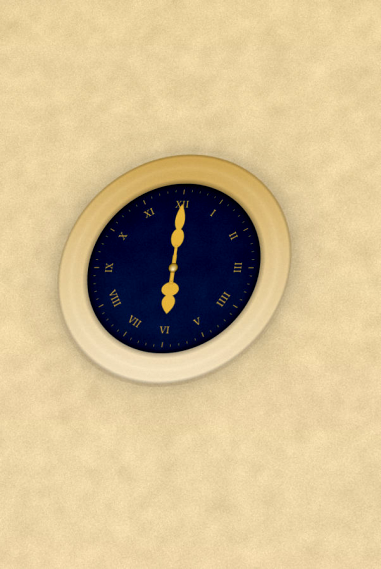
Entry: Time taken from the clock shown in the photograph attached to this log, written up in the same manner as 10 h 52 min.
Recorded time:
6 h 00 min
